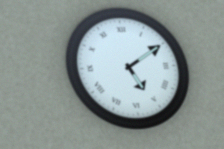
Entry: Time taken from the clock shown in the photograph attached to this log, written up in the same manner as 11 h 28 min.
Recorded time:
5 h 10 min
